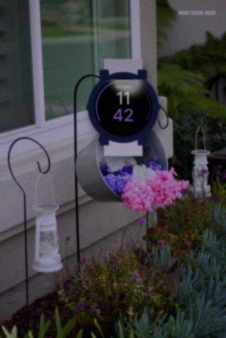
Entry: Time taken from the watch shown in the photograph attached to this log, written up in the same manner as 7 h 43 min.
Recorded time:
11 h 42 min
